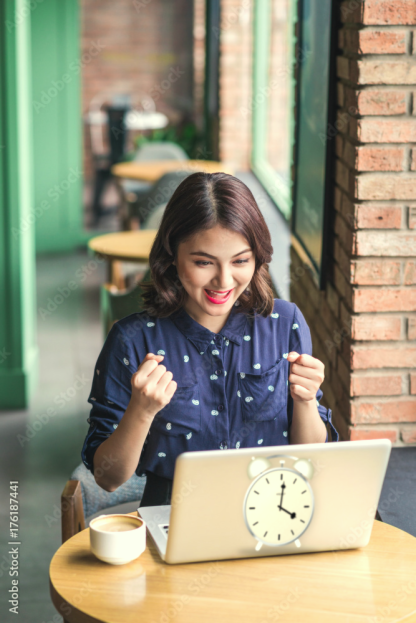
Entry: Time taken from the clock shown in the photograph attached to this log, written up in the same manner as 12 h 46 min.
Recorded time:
4 h 01 min
